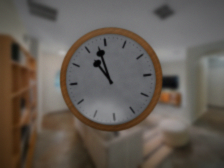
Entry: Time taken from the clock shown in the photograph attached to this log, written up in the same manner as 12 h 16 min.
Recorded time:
10 h 58 min
